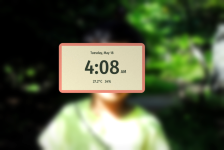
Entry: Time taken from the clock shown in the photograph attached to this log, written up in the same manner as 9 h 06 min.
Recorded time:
4 h 08 min
